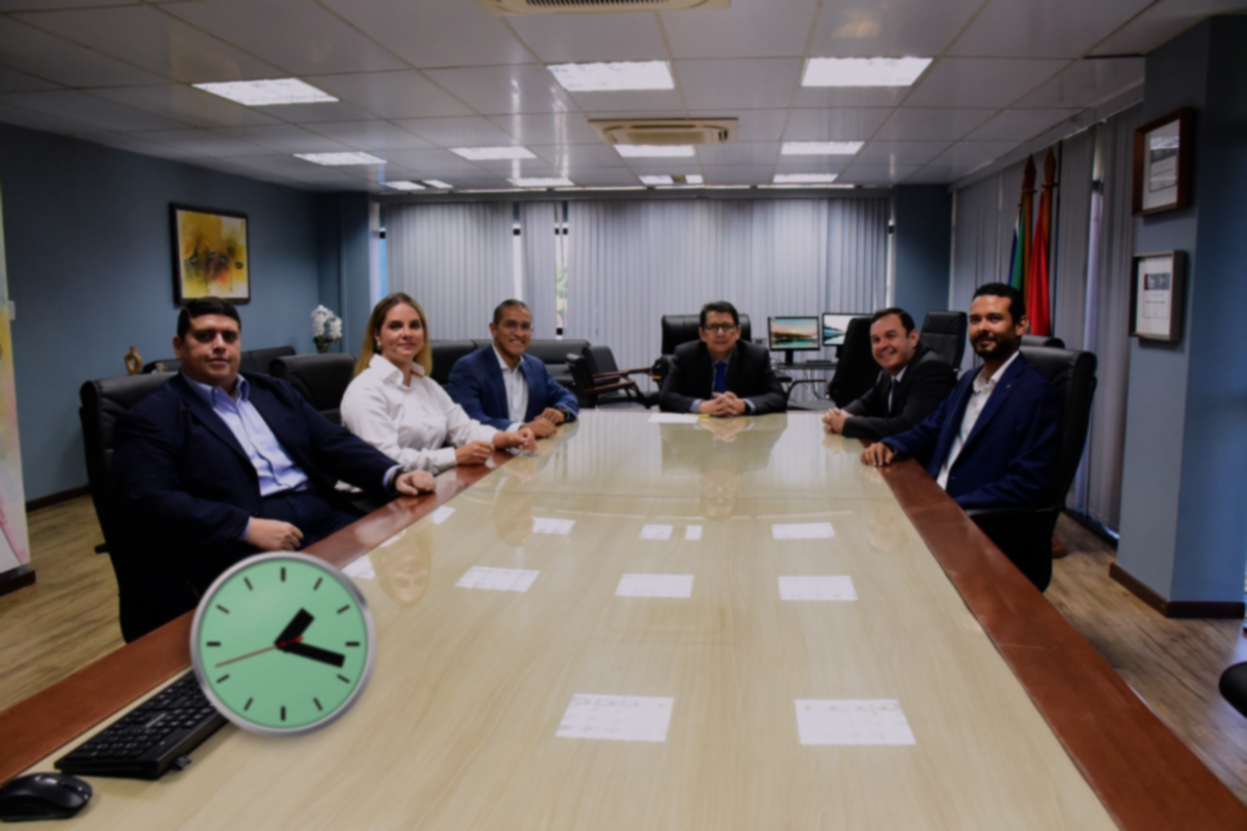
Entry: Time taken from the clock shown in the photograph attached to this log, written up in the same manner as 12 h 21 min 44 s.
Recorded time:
1 h 17 min 42 s
